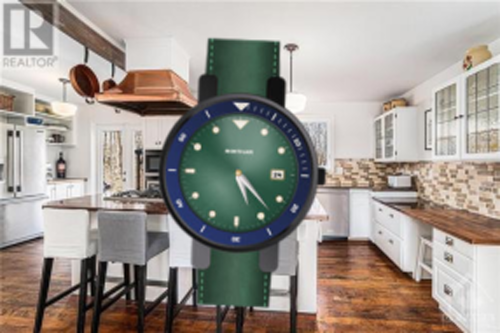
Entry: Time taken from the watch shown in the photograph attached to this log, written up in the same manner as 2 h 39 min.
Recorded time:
5 h 23 min
